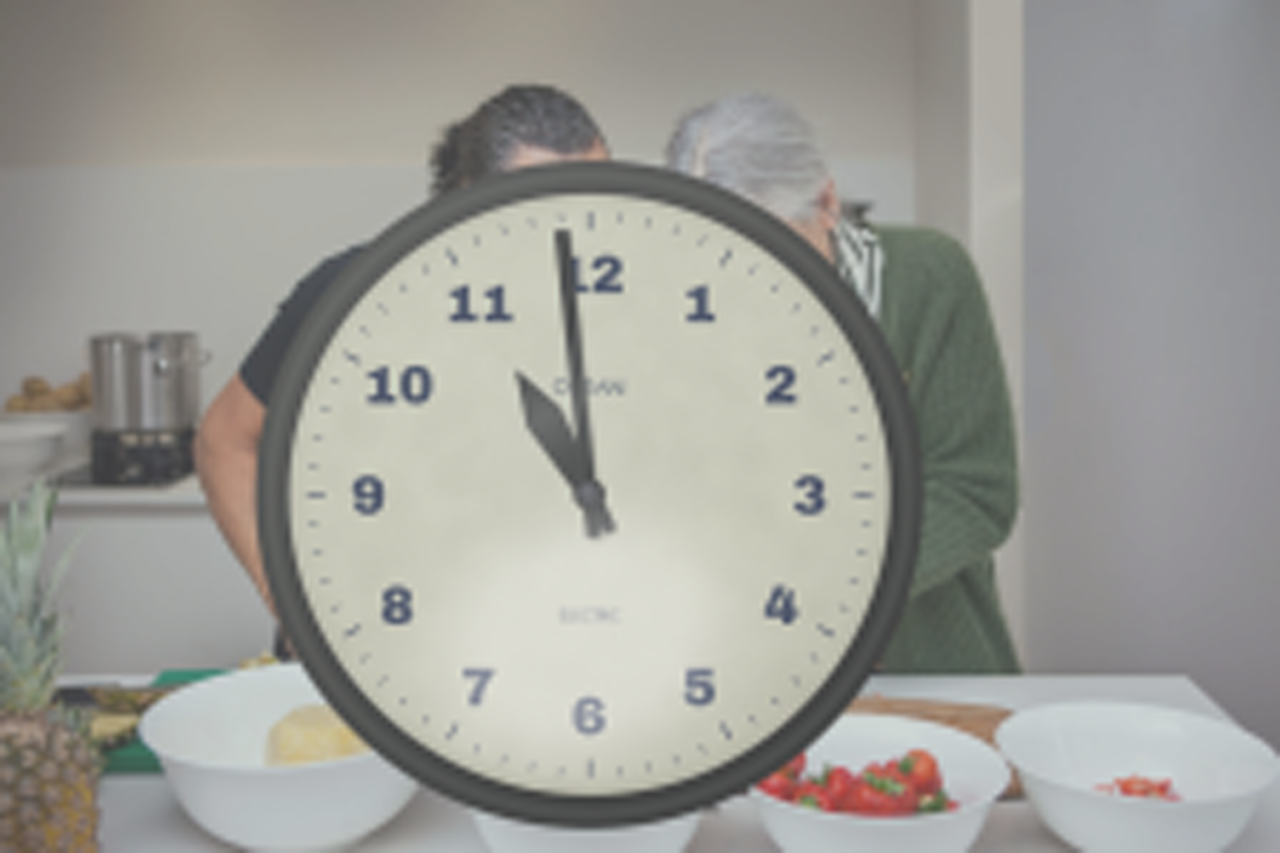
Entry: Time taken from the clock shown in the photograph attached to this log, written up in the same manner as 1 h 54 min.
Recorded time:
10 h 59 min
